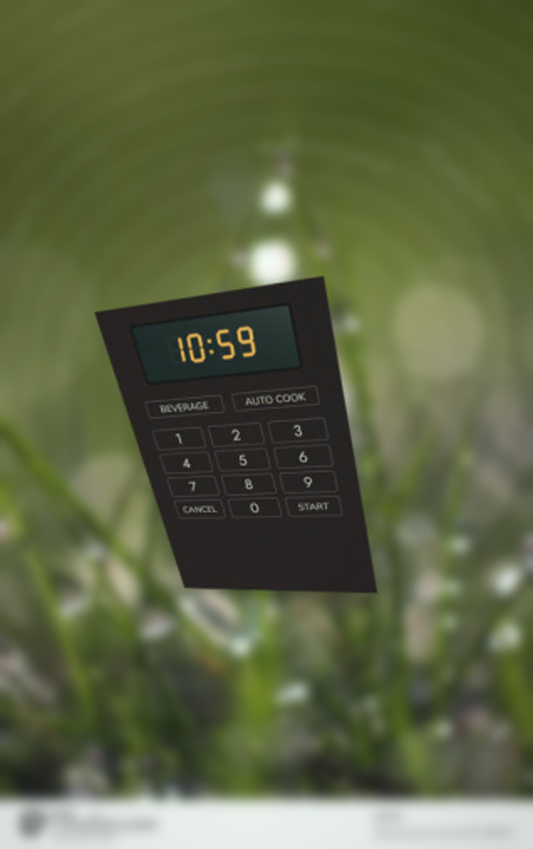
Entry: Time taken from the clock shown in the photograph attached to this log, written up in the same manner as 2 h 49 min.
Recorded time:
10 h 59 min
